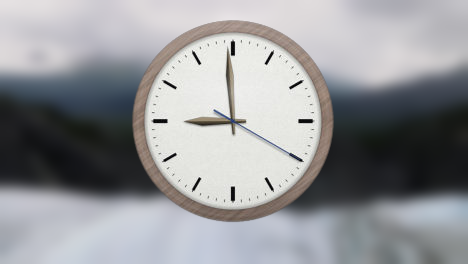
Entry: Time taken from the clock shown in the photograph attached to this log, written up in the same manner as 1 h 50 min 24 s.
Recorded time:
8 h 59 min 20 s
